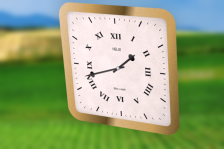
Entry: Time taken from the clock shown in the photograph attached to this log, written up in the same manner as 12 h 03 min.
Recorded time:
1 h 42 min
